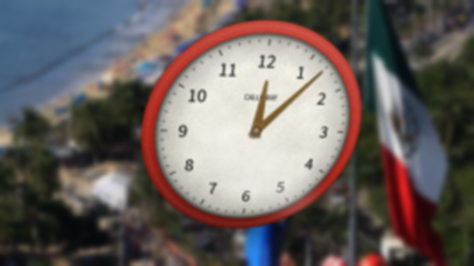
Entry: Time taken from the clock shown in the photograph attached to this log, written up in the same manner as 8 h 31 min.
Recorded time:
12 h 07 min
